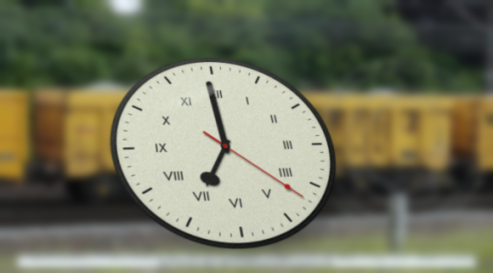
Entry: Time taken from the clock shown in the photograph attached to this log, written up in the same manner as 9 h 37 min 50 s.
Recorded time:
6 h 59 min 22 s
